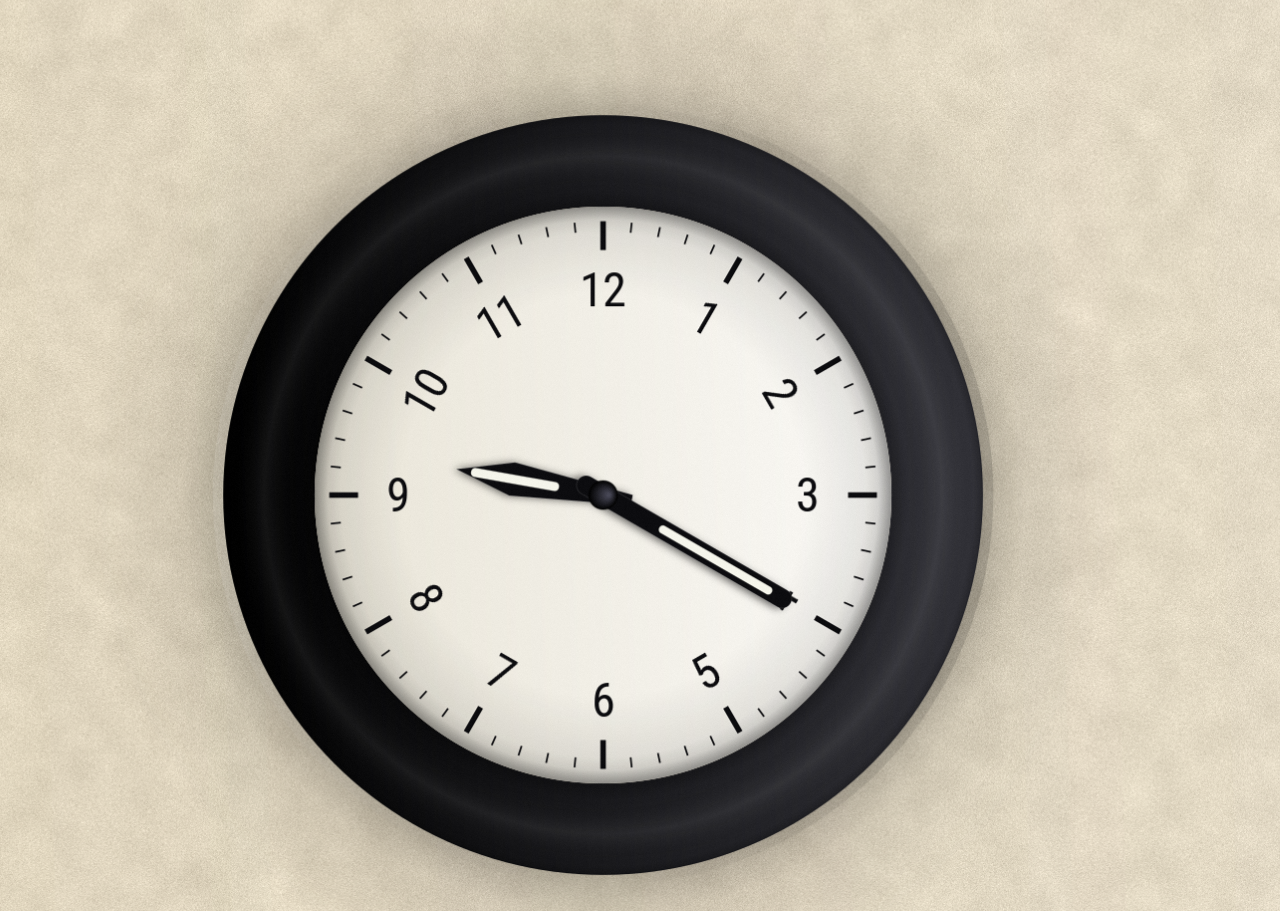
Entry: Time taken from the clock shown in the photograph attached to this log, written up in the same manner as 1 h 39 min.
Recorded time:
9 h 20 min
